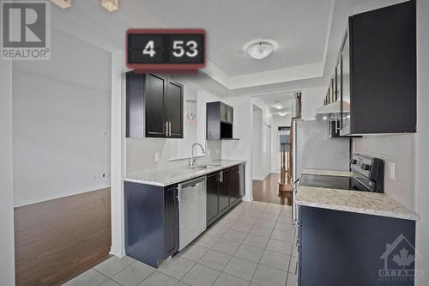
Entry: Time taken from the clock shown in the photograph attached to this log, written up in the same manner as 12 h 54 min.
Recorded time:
4 h 53 min
